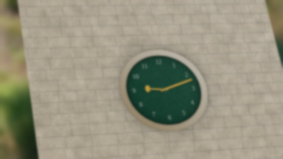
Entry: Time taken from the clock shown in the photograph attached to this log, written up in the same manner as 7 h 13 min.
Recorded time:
9 h 12 min
